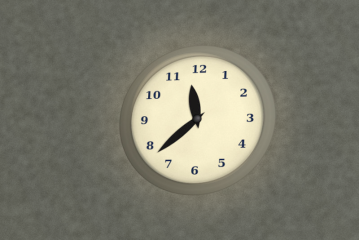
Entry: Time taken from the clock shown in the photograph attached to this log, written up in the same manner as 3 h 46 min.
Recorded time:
11 h 38 min
